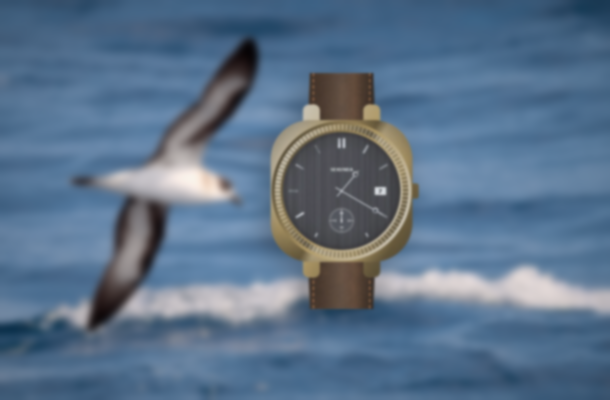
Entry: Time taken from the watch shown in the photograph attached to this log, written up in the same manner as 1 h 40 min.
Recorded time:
1 h 20 min
